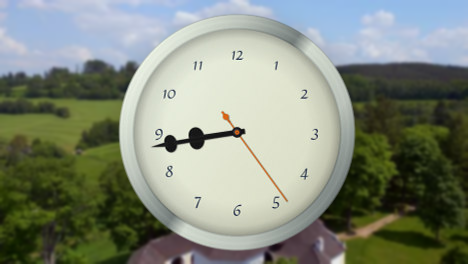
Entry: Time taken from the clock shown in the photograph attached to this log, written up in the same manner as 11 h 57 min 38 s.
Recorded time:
8 h 43 min 24 s
